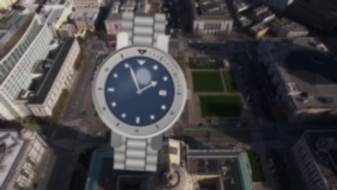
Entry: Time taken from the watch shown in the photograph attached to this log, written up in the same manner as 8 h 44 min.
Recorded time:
1 h 56 min
